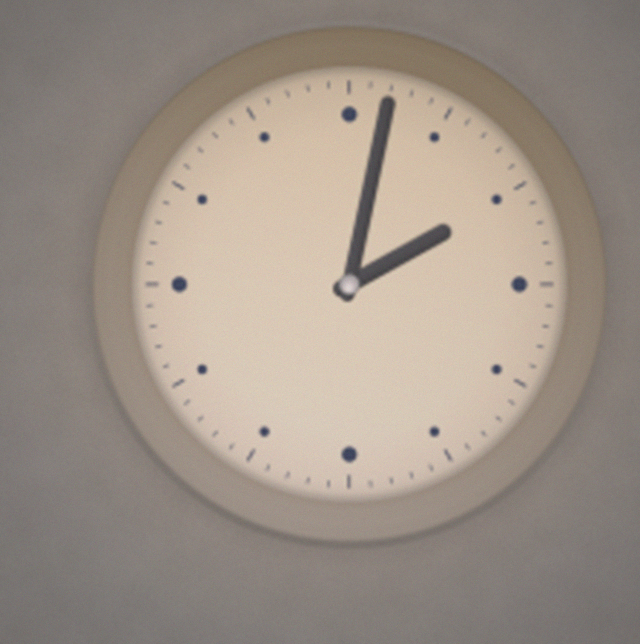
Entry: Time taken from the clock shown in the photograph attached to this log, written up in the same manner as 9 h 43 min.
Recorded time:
2 h 02 min
